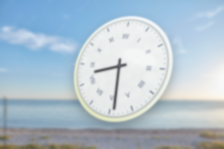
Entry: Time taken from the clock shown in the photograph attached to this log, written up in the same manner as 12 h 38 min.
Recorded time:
8 h 29 min
